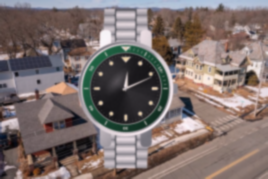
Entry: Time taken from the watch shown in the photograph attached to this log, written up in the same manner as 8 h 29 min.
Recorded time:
12 h 11 min
